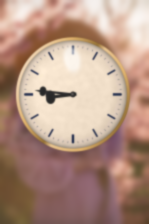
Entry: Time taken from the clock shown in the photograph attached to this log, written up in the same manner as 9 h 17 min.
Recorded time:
8 h 46 min
